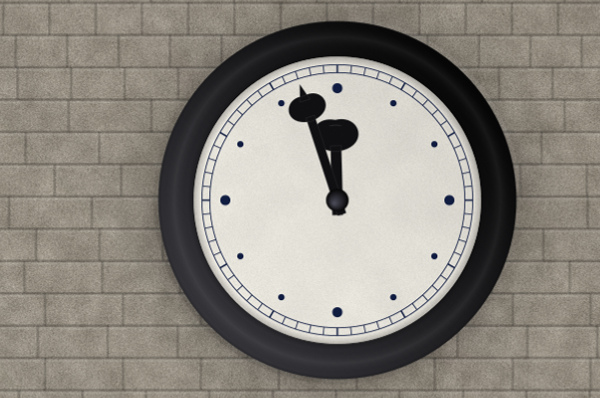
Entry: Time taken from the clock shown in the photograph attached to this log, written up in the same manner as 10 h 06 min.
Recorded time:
11 h 57 min
